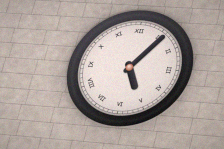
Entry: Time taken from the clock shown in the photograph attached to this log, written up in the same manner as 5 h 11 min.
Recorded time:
5 h 06 min
